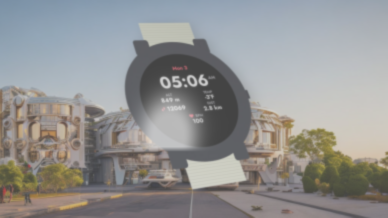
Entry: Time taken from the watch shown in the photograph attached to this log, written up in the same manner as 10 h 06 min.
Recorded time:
5 h 06 min
